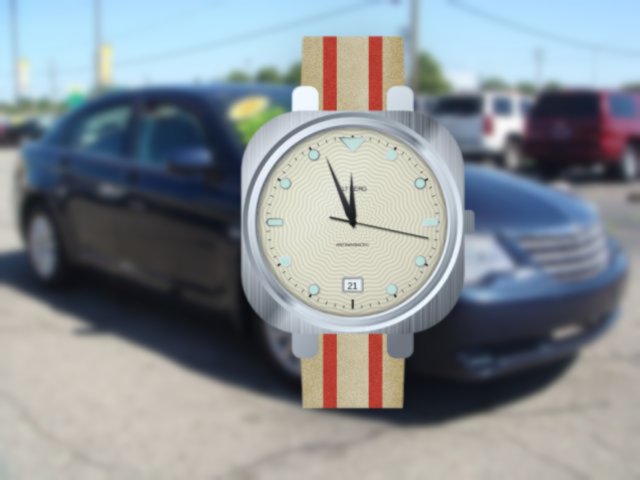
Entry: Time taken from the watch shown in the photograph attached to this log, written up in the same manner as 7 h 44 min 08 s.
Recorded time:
11 h 56 min 17 s
